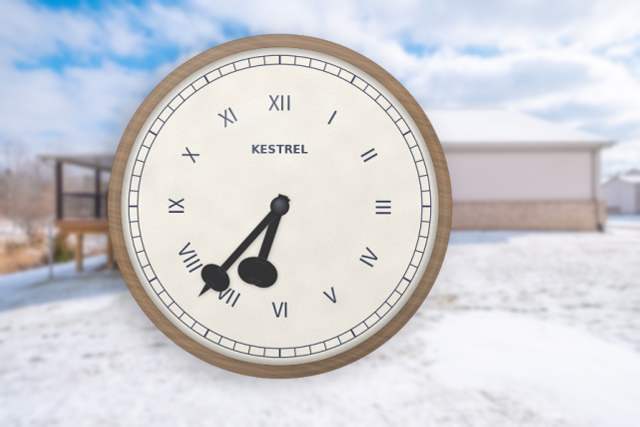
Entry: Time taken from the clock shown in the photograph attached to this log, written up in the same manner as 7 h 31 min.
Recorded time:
6 h 37 min
